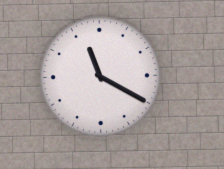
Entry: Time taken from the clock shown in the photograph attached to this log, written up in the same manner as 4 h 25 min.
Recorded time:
11 h 20 min
